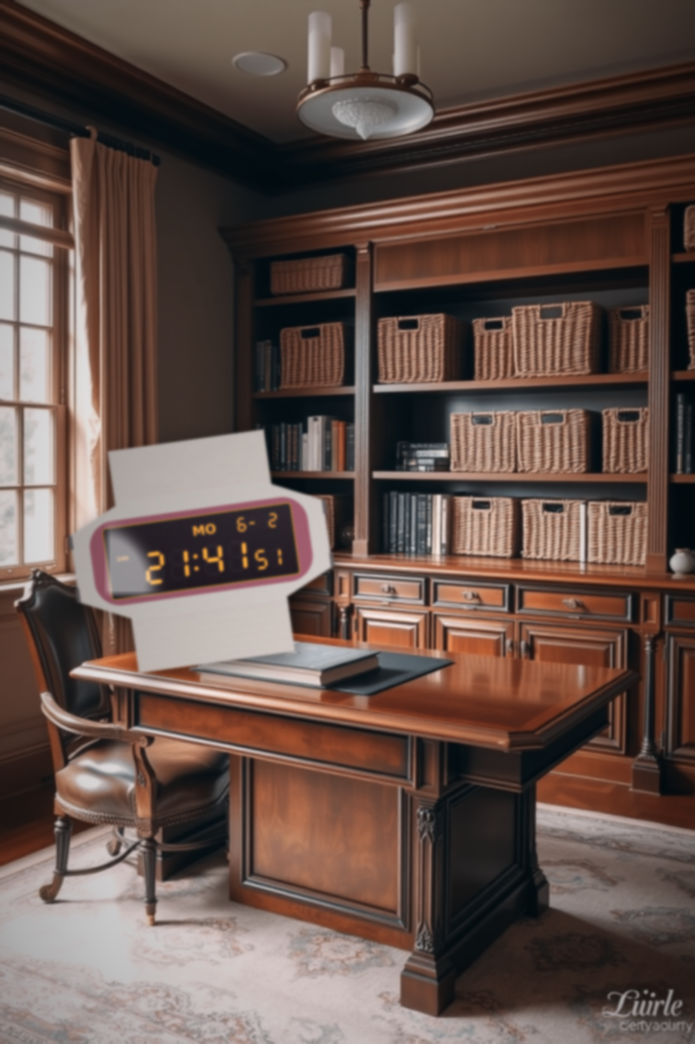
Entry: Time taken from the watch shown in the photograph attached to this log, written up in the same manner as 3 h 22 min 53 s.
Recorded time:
21 h 41 min 51 s
